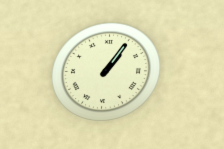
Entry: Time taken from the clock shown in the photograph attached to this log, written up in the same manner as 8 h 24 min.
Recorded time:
1 h 05 min
